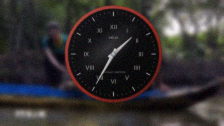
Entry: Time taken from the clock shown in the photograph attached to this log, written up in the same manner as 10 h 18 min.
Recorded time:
1 h 35 min
